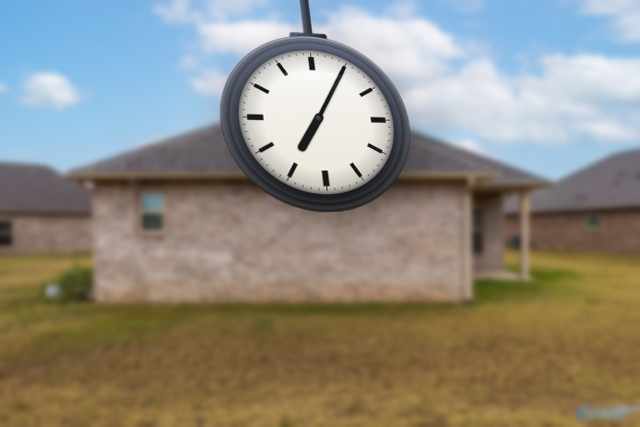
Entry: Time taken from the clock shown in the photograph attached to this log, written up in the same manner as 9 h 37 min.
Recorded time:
7 h 05 min
